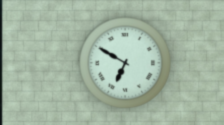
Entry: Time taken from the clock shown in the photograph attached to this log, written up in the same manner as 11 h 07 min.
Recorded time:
6 h 50 min
